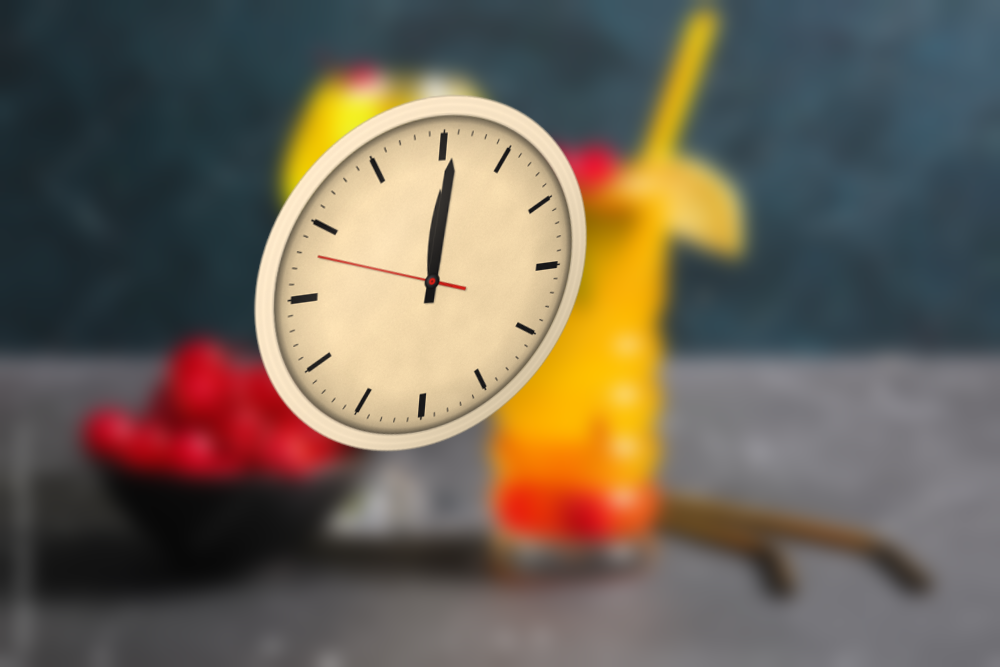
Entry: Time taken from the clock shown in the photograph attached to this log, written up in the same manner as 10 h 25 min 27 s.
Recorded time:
12 h 00 min 48 s
